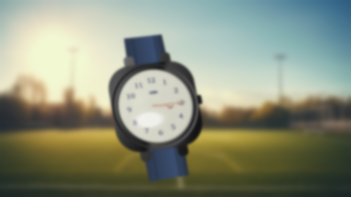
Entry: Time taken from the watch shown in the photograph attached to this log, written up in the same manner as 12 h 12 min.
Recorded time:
3 h 15 min
